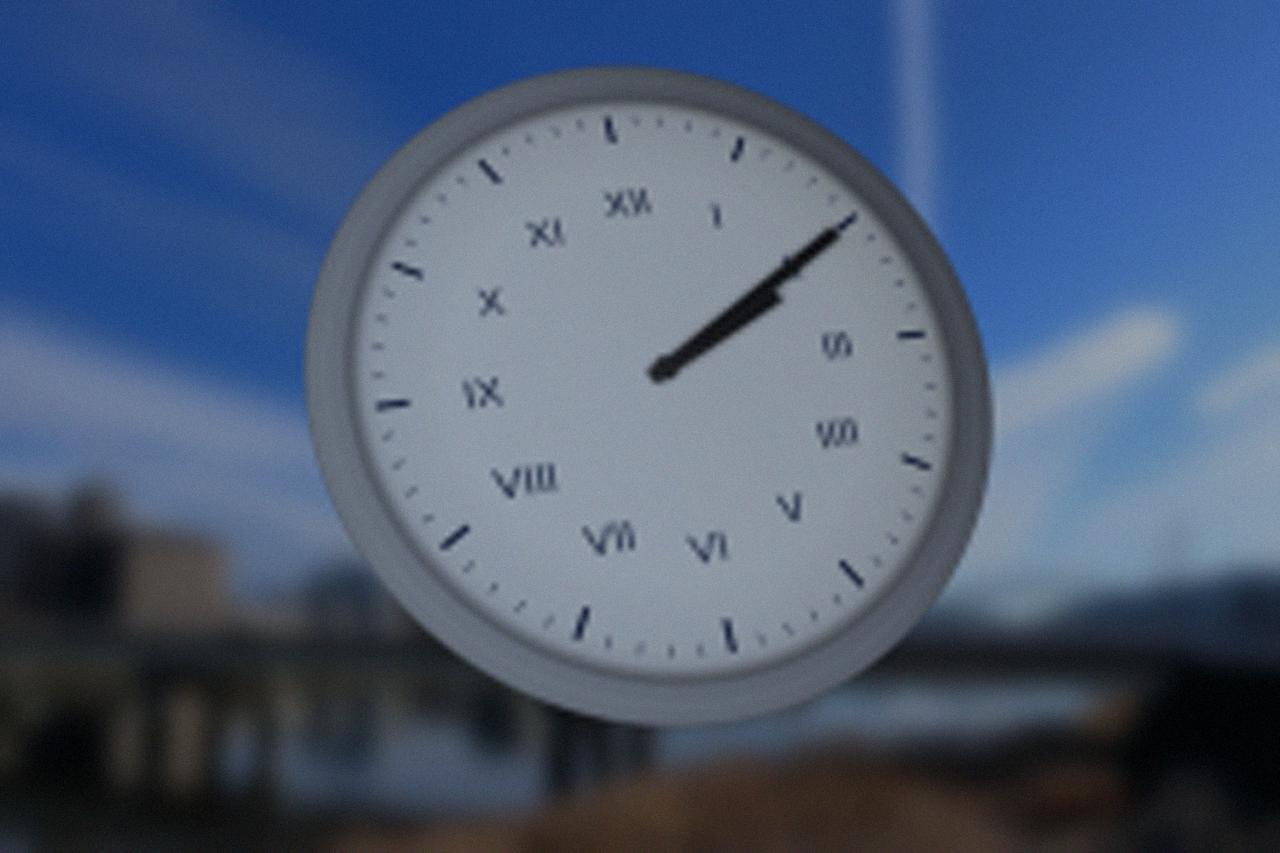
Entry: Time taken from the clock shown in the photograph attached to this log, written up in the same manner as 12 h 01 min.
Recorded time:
2 h 10 min
